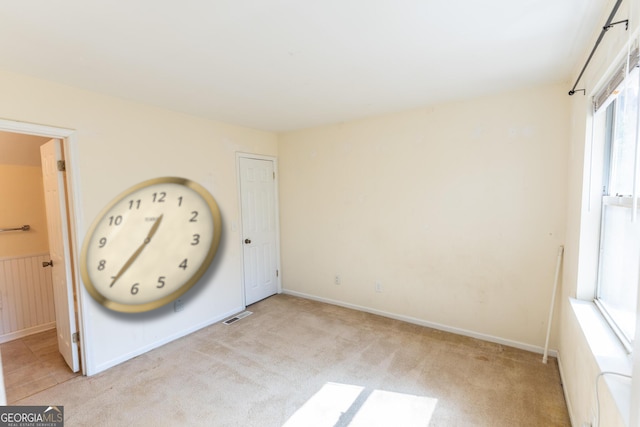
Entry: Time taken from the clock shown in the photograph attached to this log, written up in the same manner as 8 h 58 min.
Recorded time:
12 h 35 min
